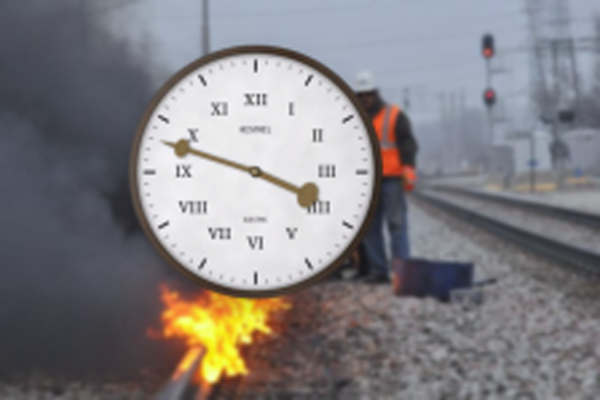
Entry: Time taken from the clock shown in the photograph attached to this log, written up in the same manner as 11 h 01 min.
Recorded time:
3 h 48 min
